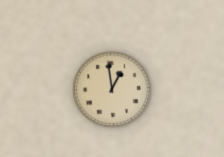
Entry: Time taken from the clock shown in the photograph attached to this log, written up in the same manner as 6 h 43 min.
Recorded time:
12 h 59 min
